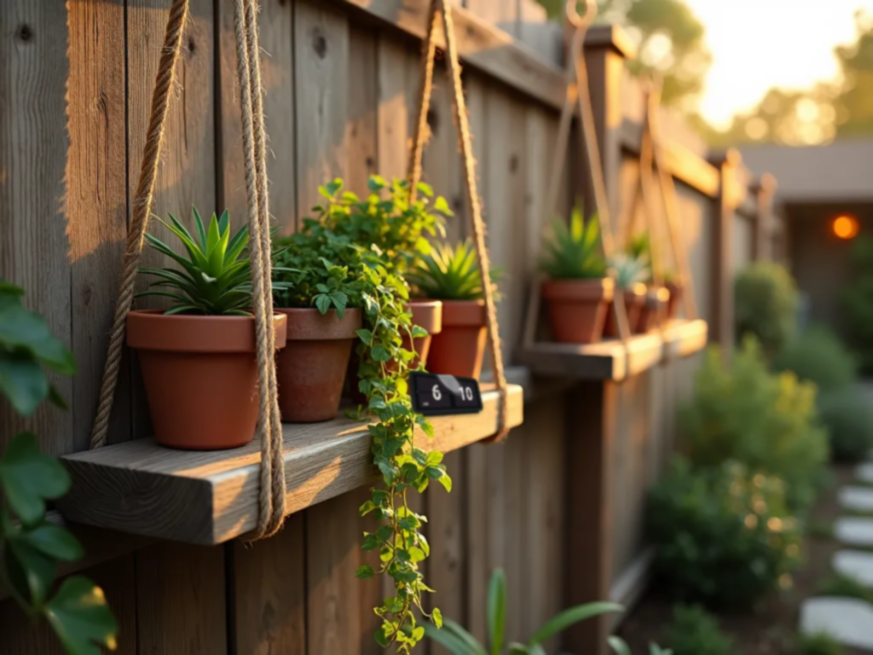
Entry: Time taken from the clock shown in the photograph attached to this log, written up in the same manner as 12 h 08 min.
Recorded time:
6 h 10 min
